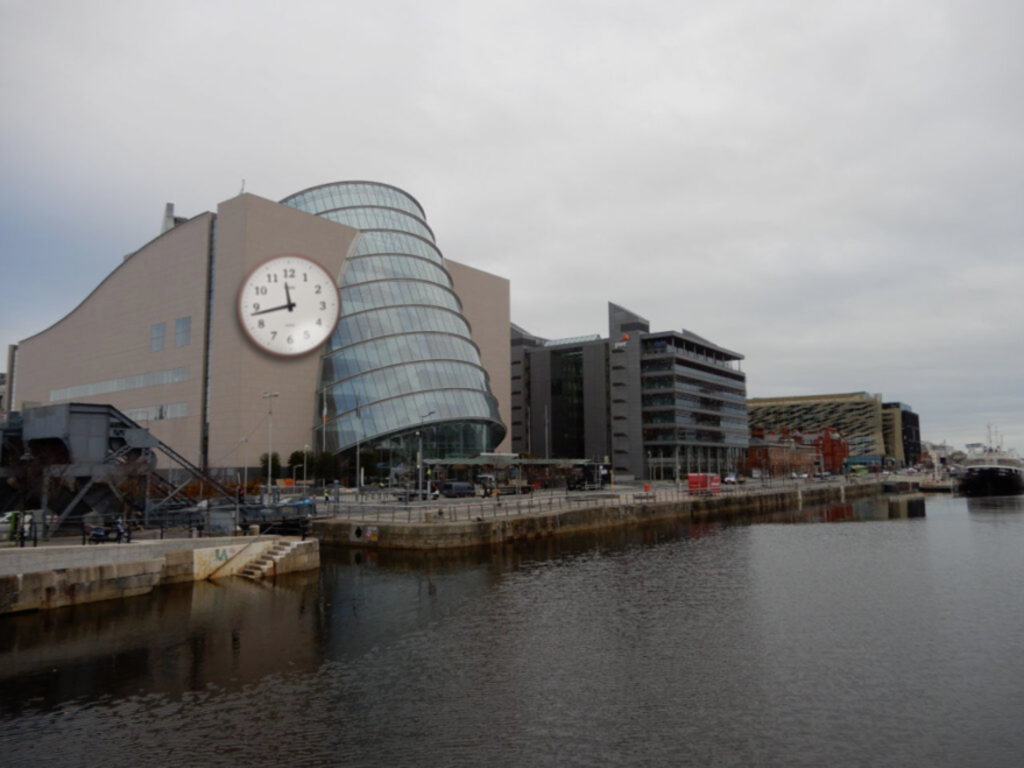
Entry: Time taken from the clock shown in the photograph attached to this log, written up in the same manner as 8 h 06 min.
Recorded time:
11 h 43 min
